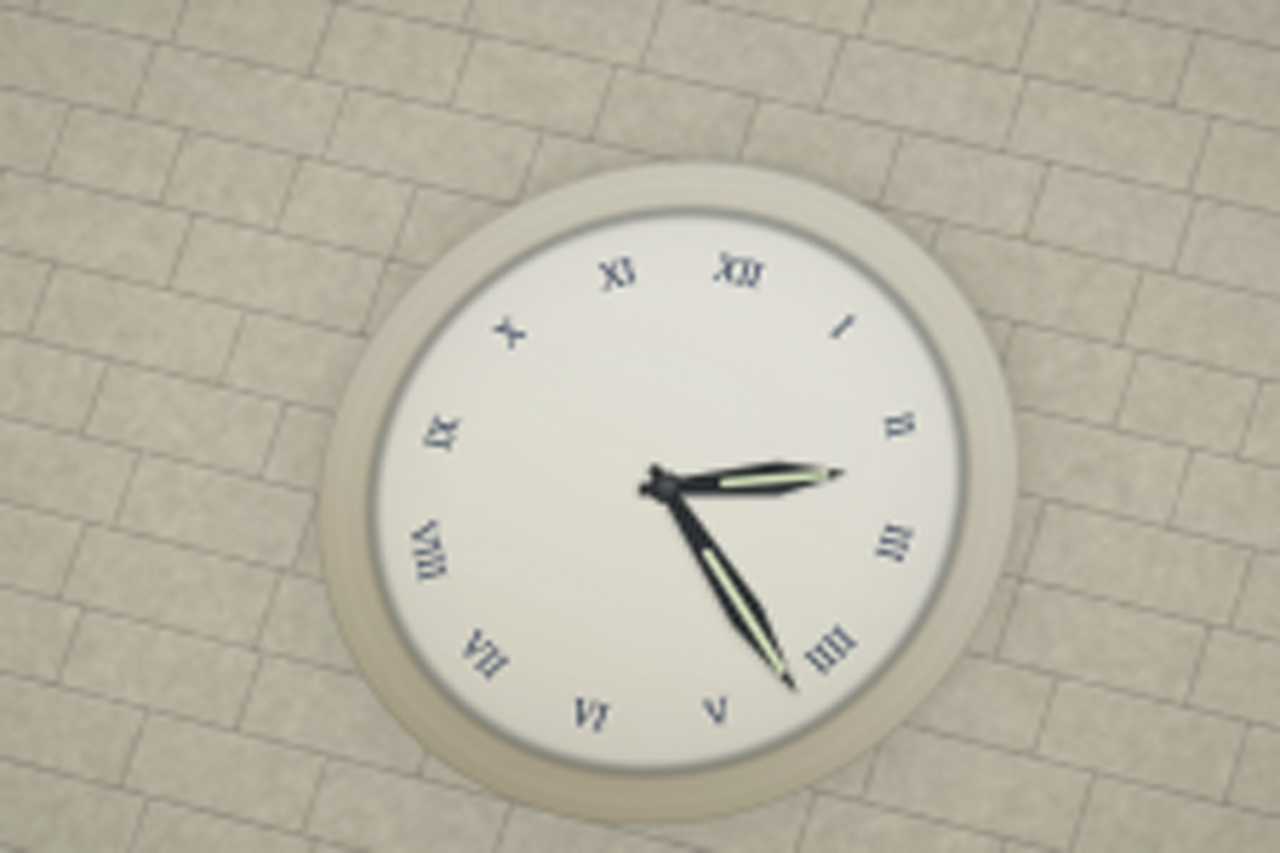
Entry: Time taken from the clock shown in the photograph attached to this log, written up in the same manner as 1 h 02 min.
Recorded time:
2 h 22 min
